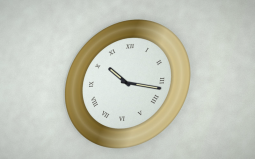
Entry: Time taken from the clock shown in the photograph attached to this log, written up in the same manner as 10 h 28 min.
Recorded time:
10 h 17 min
